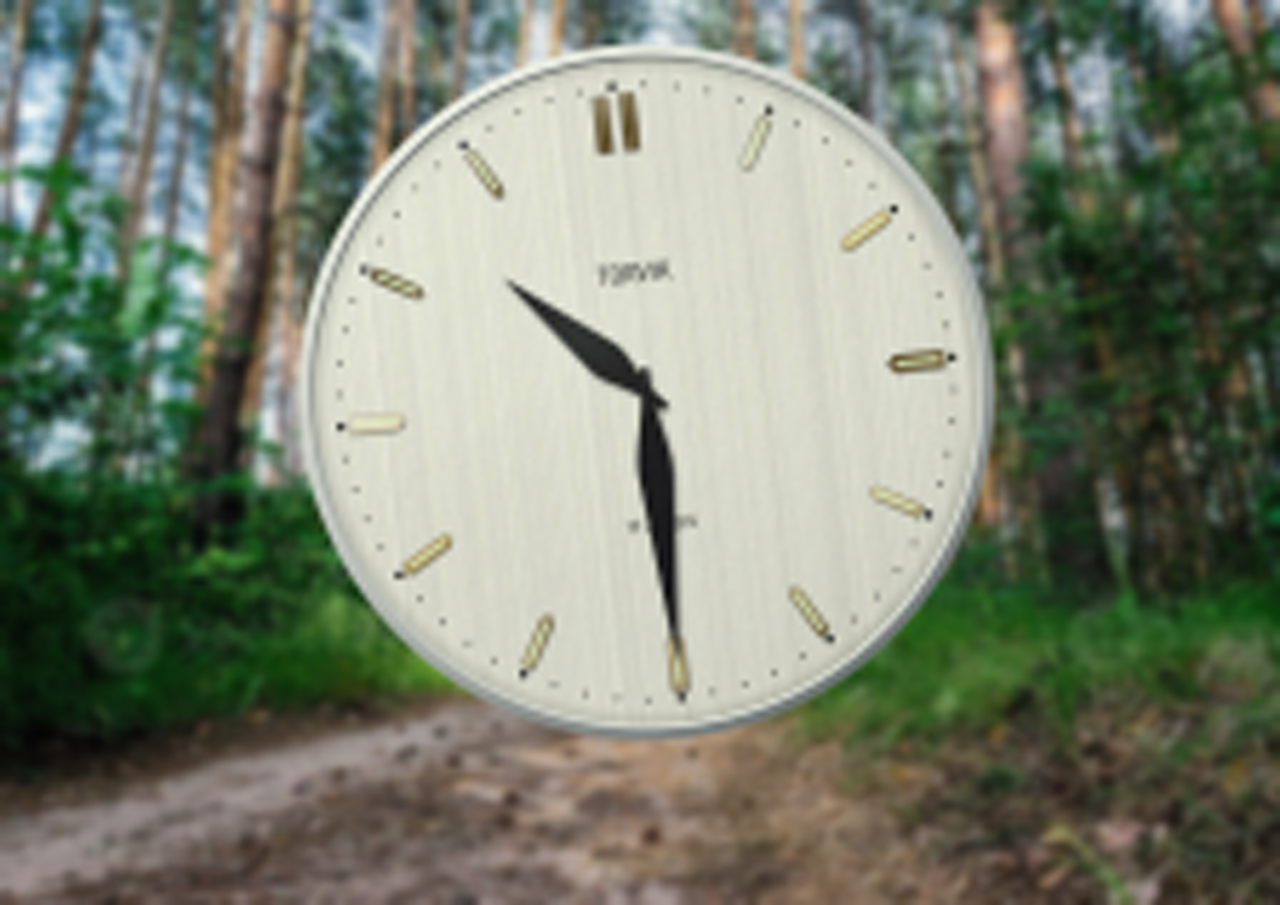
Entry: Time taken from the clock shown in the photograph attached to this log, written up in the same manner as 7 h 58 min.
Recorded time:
10 h 30 min
